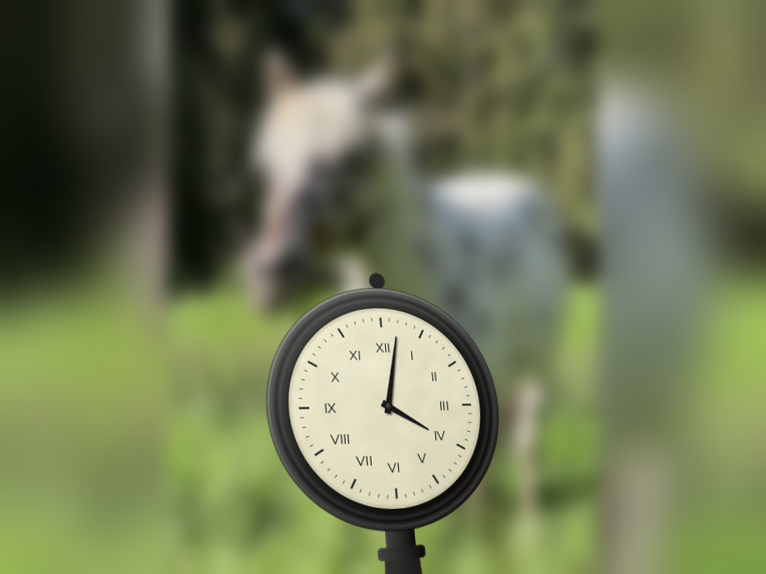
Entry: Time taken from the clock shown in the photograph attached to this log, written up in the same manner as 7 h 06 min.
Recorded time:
4 h 02 min
